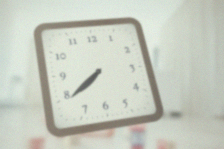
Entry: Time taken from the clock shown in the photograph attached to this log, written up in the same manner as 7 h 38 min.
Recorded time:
7 h 39 min
